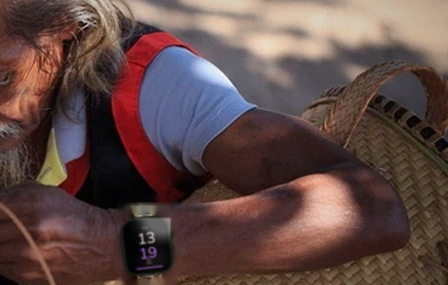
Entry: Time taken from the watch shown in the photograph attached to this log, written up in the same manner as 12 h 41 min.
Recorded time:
13 h 19 min
